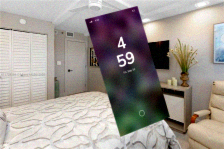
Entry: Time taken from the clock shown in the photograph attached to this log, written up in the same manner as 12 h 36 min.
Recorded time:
4 h 59 min
